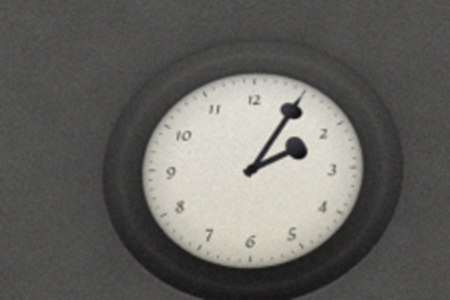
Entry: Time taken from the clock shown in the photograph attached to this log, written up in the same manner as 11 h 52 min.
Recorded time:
2 h 05 min
